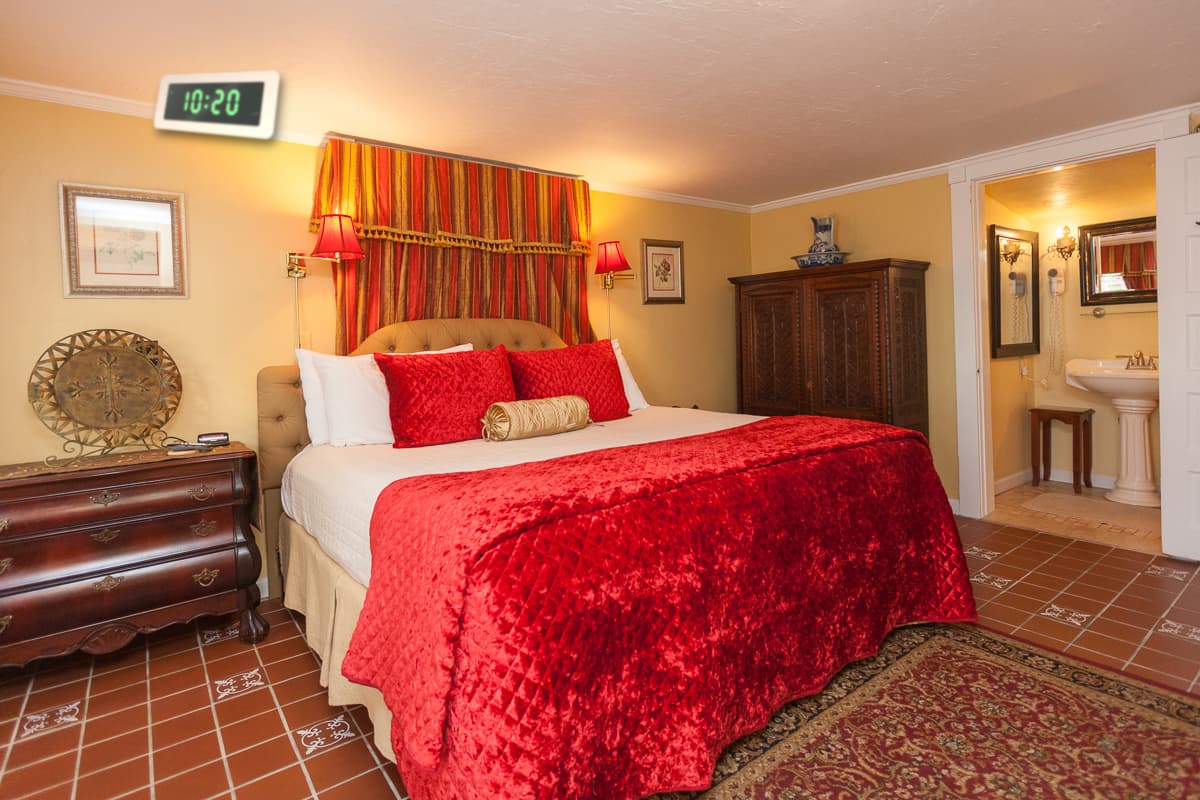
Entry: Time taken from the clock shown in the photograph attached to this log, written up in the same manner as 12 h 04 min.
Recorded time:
10 h 20 min
